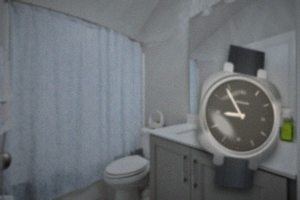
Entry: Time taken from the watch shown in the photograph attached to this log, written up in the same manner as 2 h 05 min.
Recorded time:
8 h 54 min
